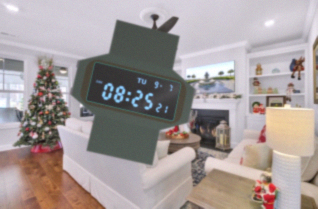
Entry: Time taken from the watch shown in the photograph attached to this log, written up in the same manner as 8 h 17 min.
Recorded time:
8 h 25 min
